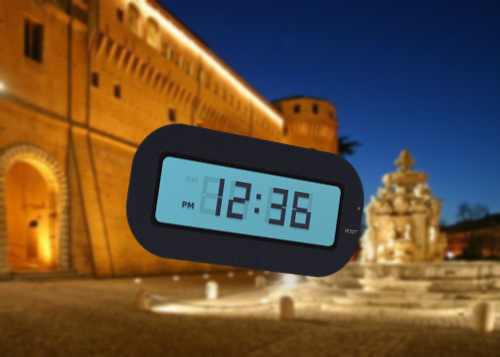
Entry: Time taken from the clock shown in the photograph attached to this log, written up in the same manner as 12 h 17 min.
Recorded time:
12 h 36 min
